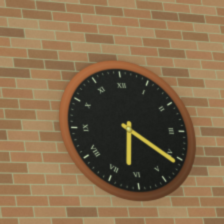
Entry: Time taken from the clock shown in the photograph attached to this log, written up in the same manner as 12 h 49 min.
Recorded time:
6 h 21 min
